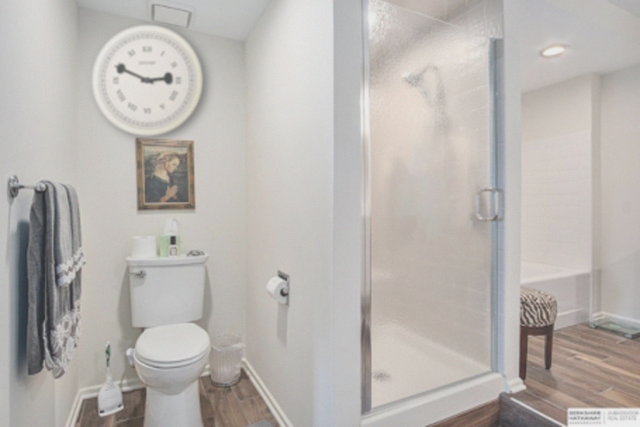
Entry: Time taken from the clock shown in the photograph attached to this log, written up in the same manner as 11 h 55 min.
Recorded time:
2 h 49 min
